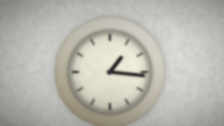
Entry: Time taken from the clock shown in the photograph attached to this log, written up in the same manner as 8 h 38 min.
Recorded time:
1 h 16 min
